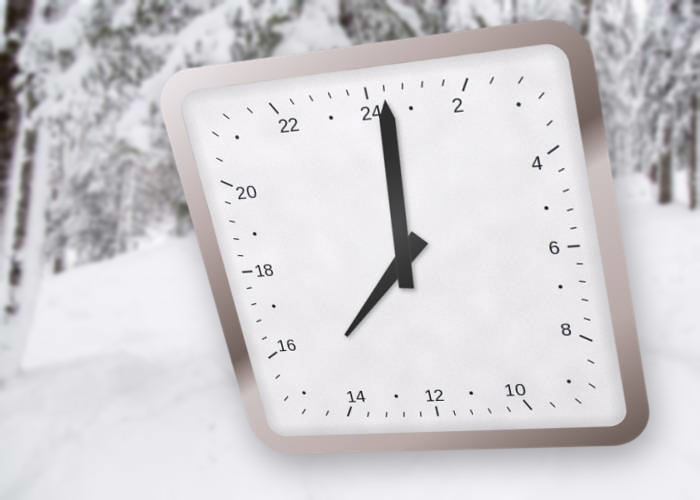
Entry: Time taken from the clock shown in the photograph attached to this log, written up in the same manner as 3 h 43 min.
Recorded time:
15 h 01 min
